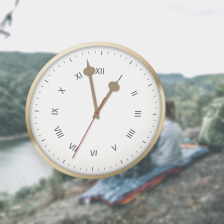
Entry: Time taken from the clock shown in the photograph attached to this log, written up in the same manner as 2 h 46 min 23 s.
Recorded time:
12 h 57 min 34 s
